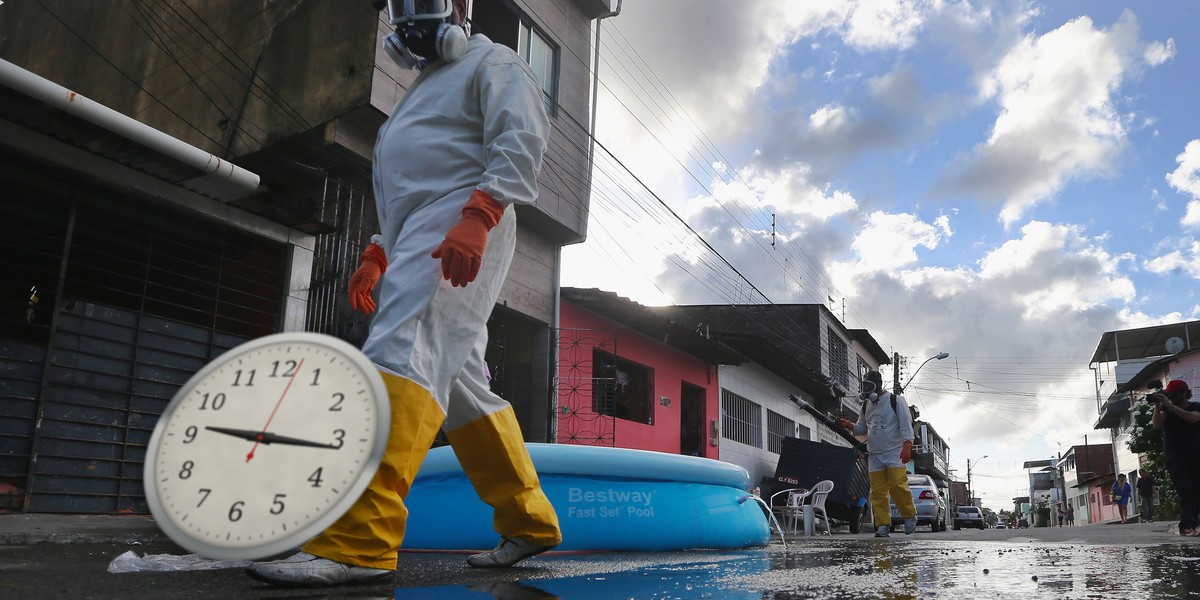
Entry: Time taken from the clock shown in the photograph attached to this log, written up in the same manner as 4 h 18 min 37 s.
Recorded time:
9 h 16 min 02 s
